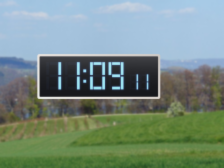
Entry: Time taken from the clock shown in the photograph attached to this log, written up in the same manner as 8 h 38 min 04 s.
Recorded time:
11 h 09 min 11 s
